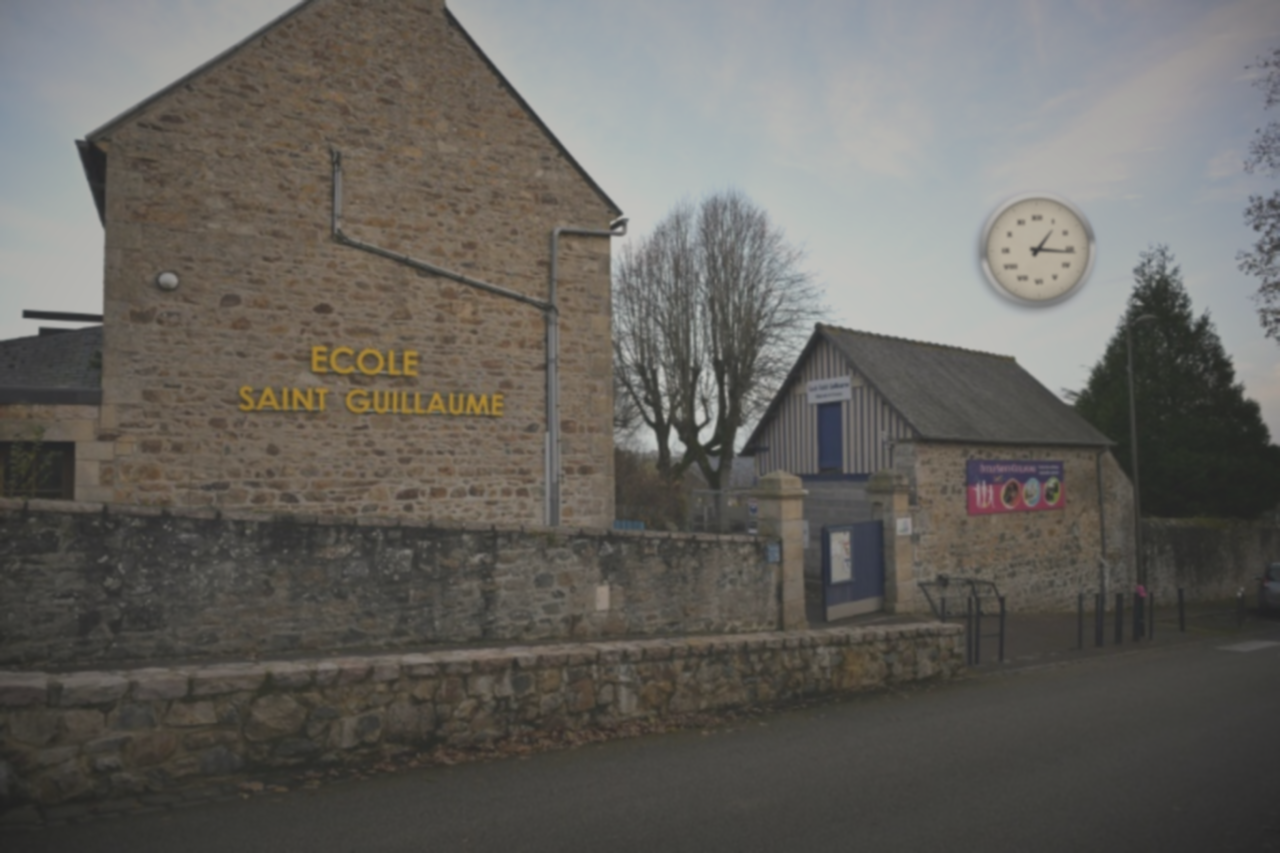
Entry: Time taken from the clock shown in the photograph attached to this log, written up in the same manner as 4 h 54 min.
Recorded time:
1 h 16 min
